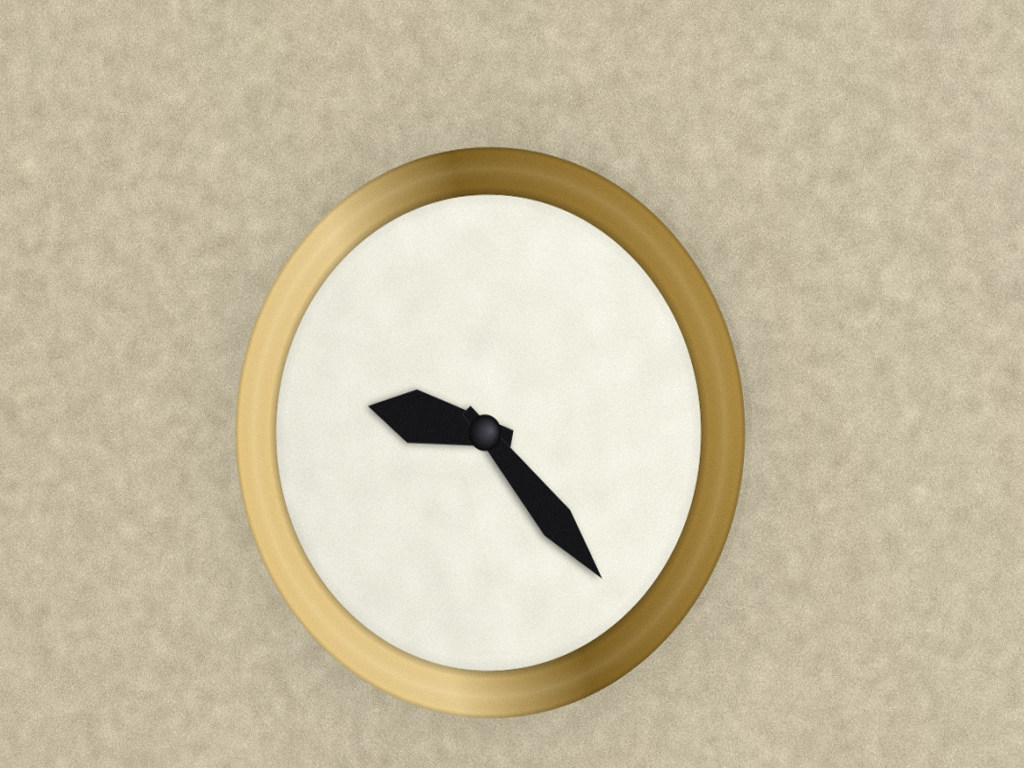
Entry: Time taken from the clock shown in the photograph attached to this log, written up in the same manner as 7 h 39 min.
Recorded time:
9 h 23 min
